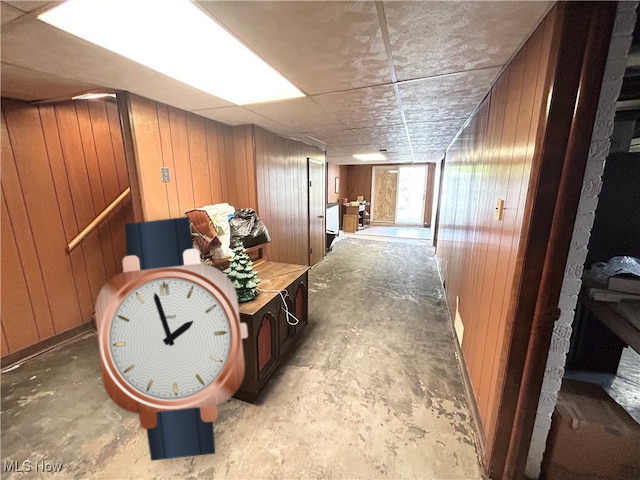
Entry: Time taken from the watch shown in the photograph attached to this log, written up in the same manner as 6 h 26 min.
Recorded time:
1 h 58 min
